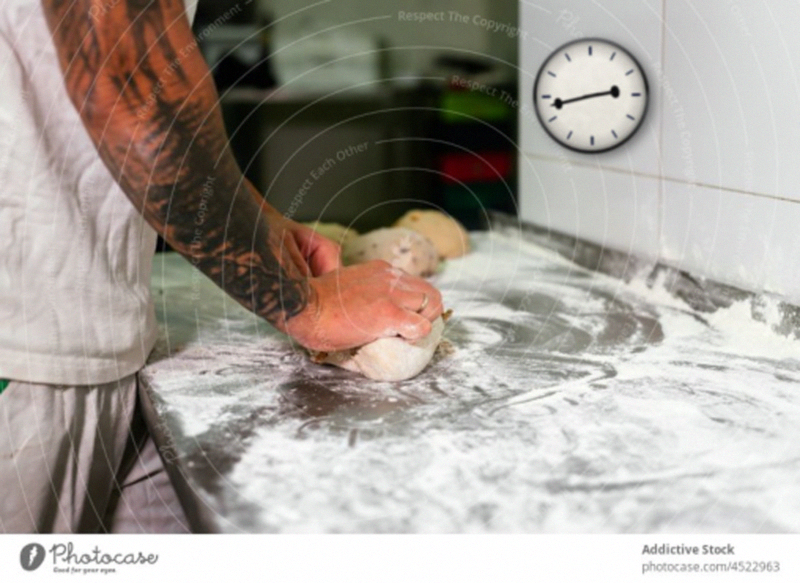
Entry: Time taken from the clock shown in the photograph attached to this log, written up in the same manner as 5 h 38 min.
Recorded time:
2 h 43 min
